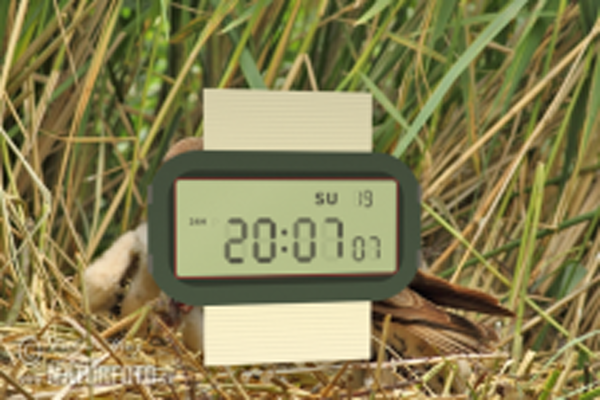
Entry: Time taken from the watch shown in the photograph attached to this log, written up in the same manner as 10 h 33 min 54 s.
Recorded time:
20 h 07 min 07 s
